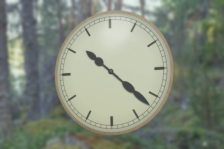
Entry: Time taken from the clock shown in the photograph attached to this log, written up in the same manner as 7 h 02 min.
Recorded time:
10 h 22 min
